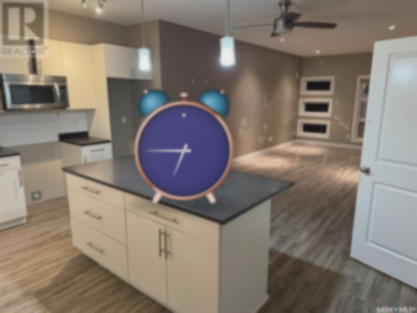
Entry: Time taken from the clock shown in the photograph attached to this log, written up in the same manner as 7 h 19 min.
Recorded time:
6 h 45 min
